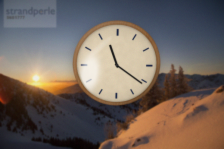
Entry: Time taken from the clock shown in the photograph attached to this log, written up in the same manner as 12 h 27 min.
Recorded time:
11 h 21 min
